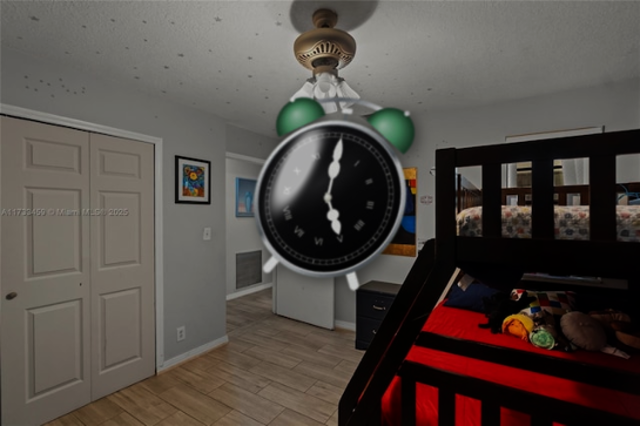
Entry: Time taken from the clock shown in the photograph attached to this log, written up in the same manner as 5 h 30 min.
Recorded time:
5 h 00 min
